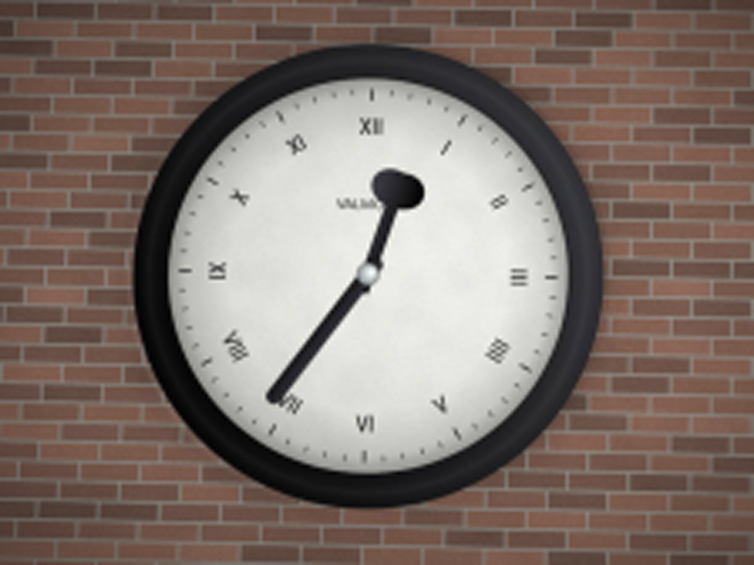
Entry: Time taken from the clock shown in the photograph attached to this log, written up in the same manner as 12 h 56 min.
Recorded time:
12 h 36 min
